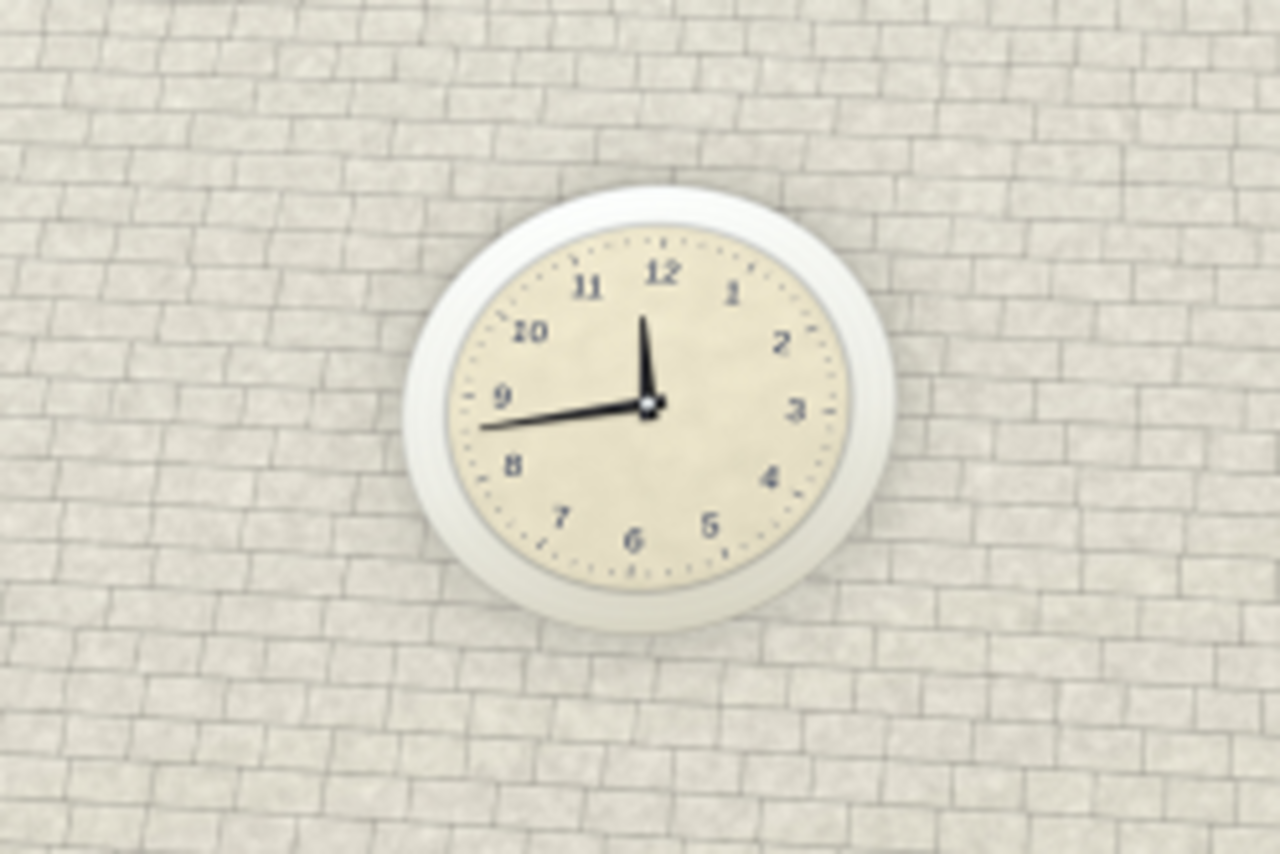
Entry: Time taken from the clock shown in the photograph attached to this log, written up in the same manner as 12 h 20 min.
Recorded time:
11 h 43 min
